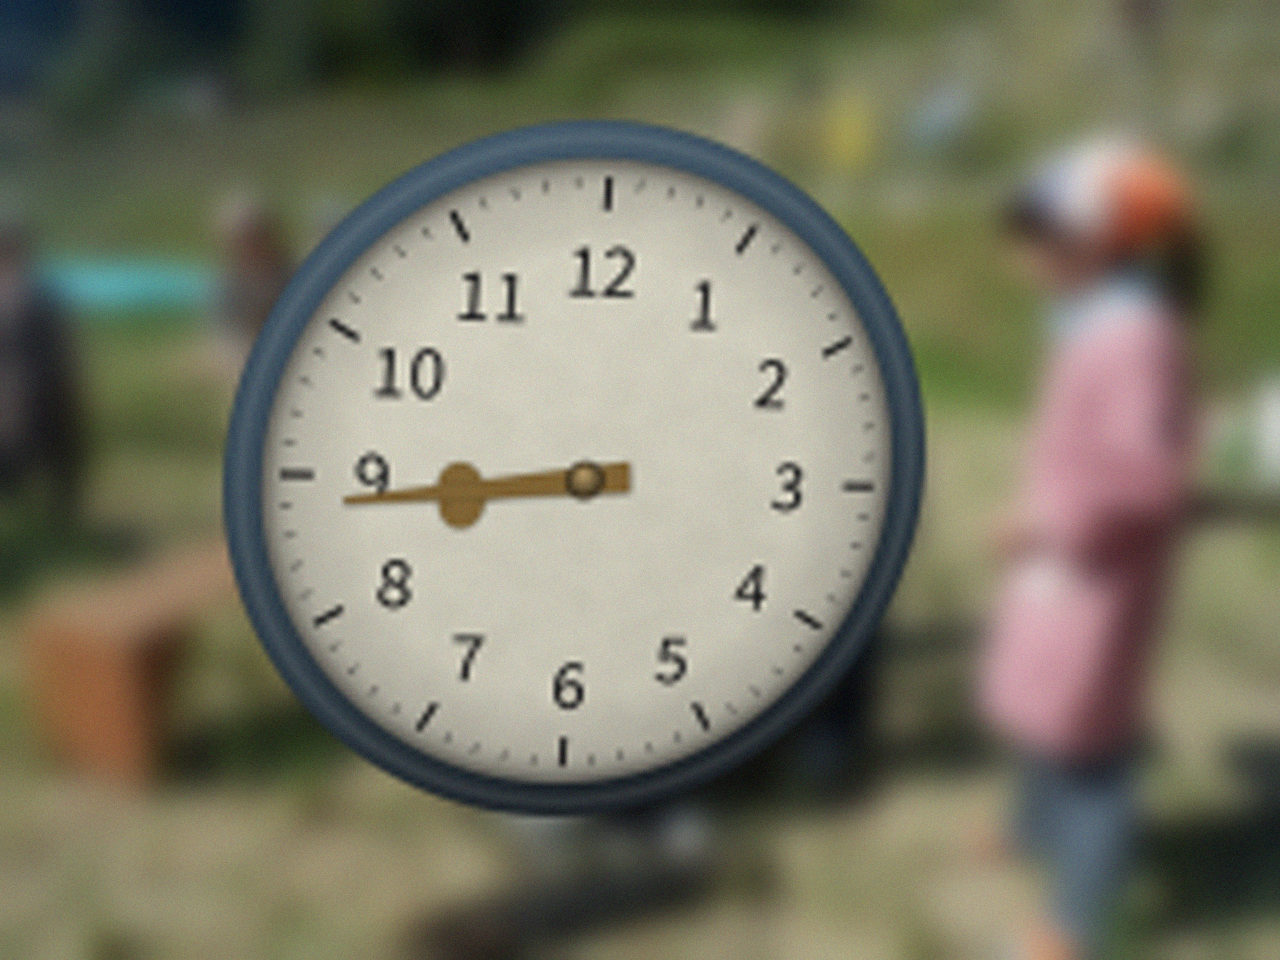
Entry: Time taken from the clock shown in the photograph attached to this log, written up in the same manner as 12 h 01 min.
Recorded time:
8 h 44 min
